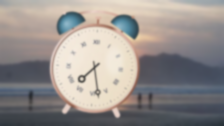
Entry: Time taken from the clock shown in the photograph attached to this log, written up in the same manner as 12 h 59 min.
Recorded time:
7 h 28 min
